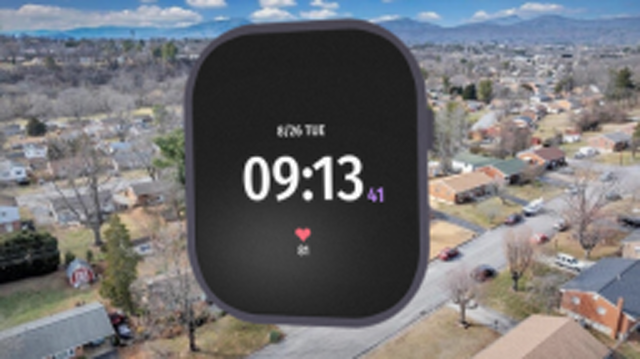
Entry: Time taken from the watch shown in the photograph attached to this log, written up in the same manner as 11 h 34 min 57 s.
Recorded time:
9 h 13 min 41 s
